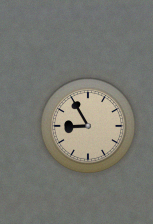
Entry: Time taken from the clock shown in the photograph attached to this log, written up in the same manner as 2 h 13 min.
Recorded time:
8 h 55 min
